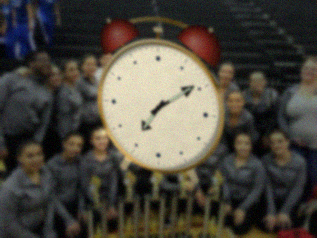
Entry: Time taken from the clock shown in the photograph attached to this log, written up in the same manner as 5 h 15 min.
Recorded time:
7 h 09 min
